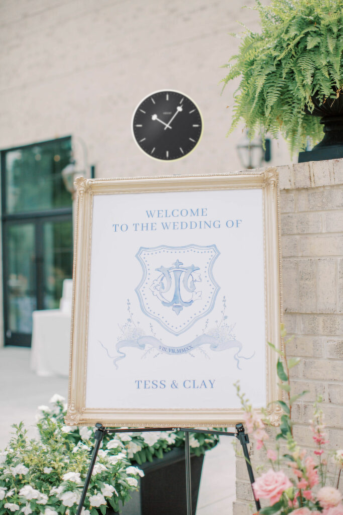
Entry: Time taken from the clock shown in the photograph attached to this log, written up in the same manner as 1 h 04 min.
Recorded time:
10 h 06 min
